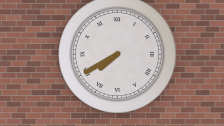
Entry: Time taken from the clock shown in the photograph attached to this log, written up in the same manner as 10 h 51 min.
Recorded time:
7 h 40 min
